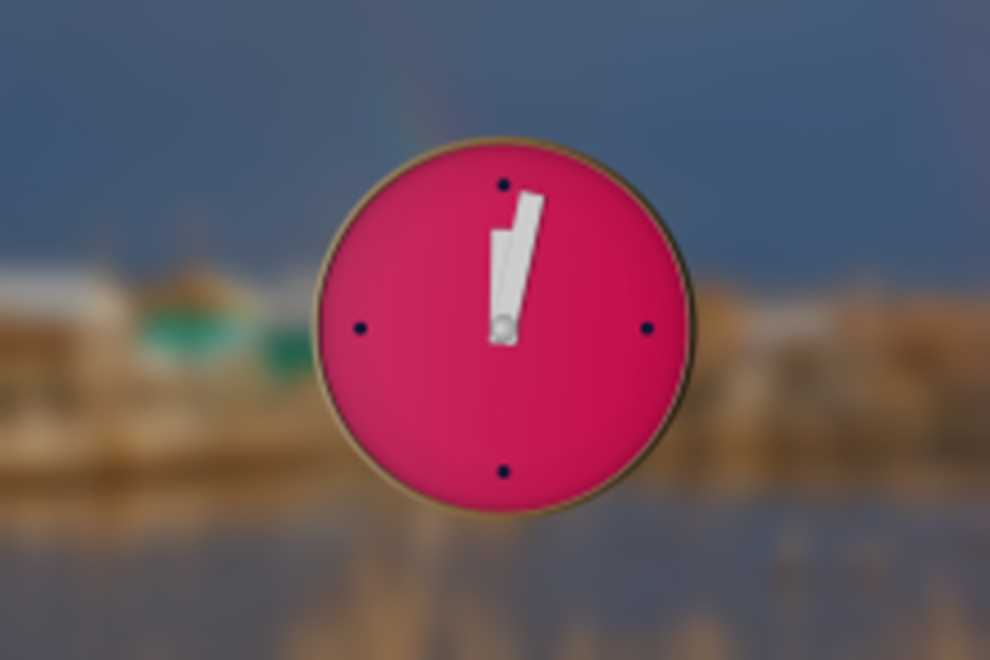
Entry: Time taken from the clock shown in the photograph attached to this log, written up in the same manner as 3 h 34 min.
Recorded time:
12 h 02 min
